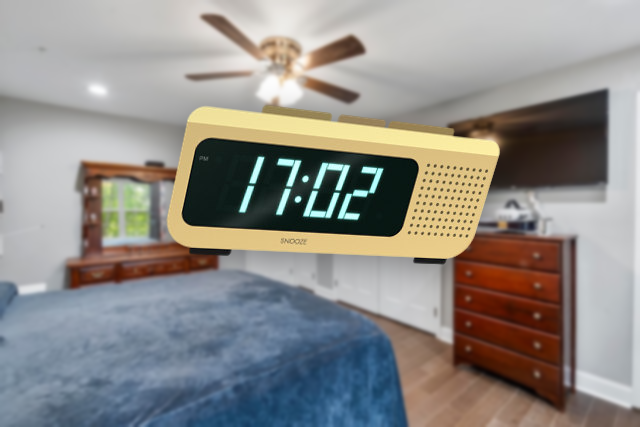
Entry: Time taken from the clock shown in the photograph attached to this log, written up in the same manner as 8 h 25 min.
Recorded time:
17 h 02 min
